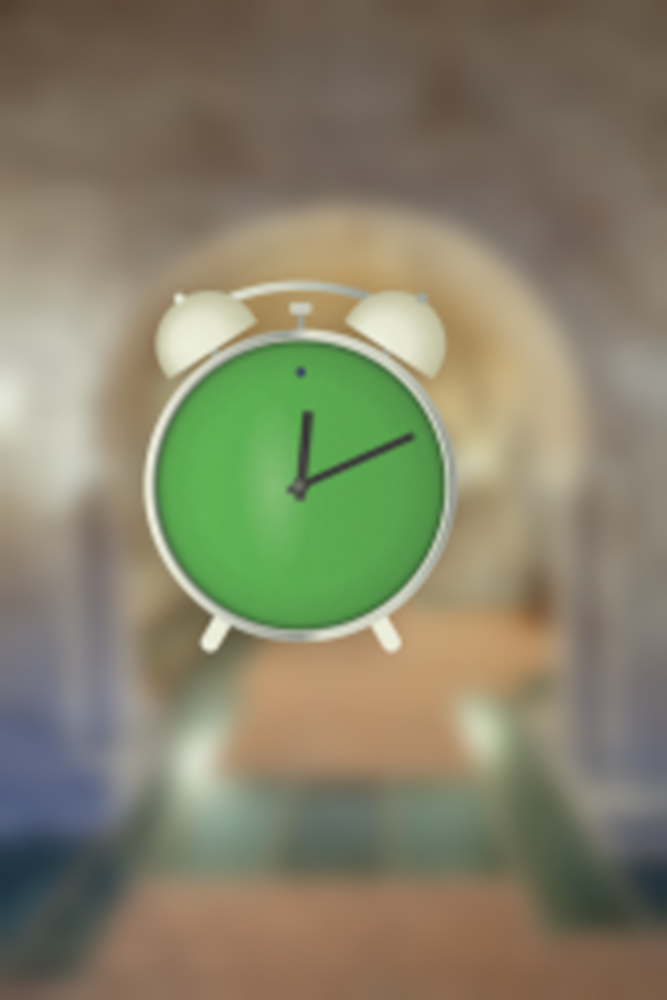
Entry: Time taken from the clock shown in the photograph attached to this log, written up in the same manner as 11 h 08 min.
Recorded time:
12 h 11 min
